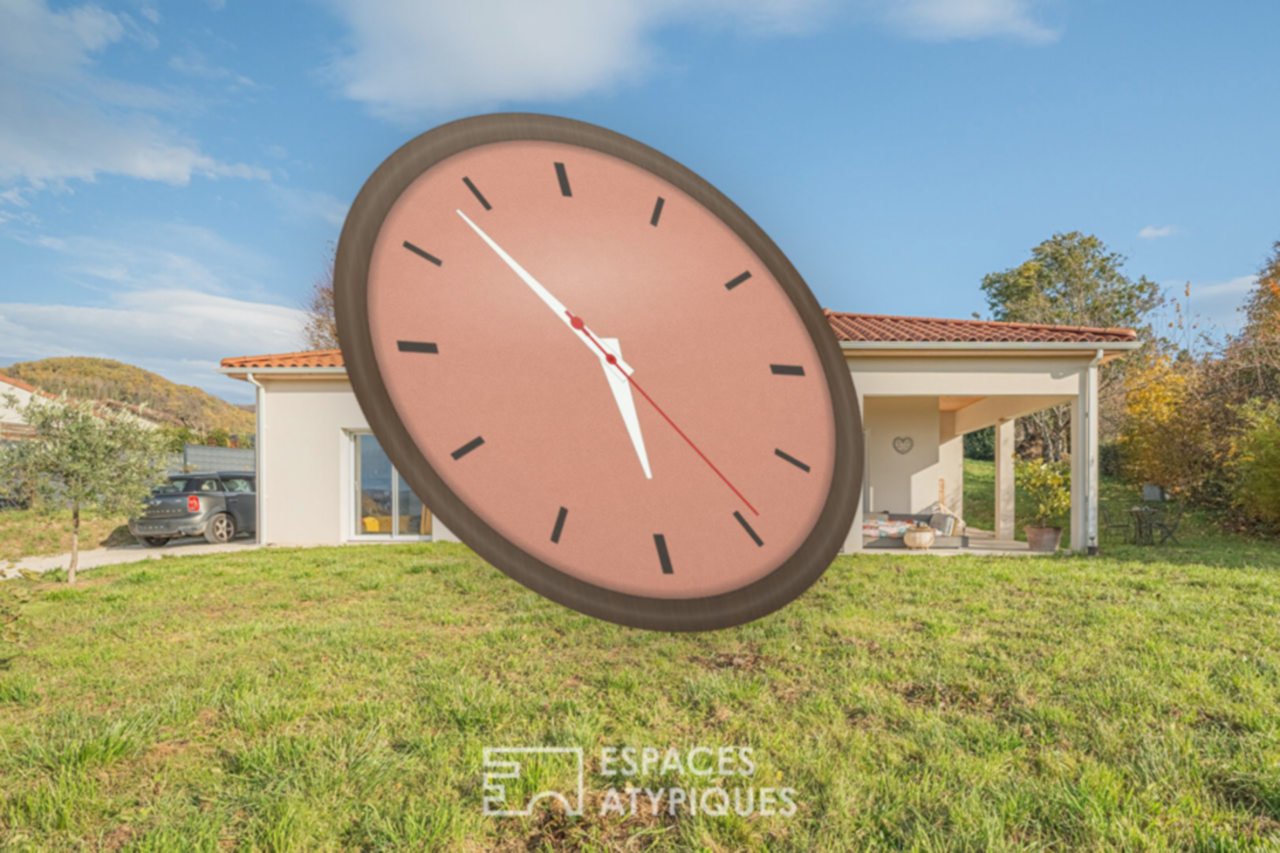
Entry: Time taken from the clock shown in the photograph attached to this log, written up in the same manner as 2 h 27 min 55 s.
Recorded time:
5 h 53 min 24 s
